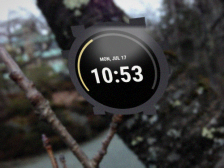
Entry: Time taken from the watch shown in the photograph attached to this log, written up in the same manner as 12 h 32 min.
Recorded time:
10 h 53 min
